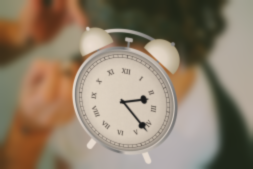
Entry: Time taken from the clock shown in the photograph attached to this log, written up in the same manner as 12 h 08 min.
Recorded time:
2 h 22 min
